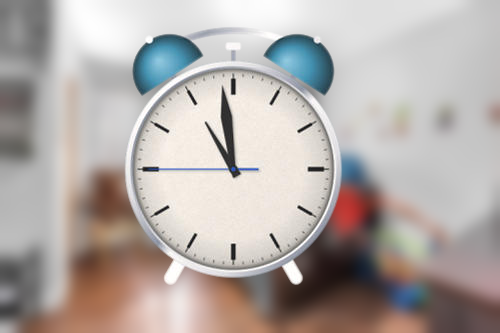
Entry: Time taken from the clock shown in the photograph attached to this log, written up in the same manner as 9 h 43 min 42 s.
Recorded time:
10 h 58 min 45 s
